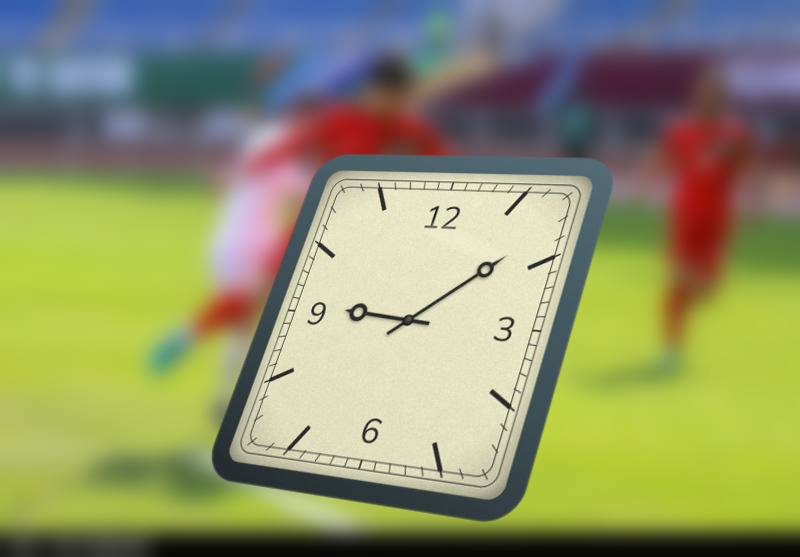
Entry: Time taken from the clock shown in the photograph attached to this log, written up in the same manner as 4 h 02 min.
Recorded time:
9 h 08 min
